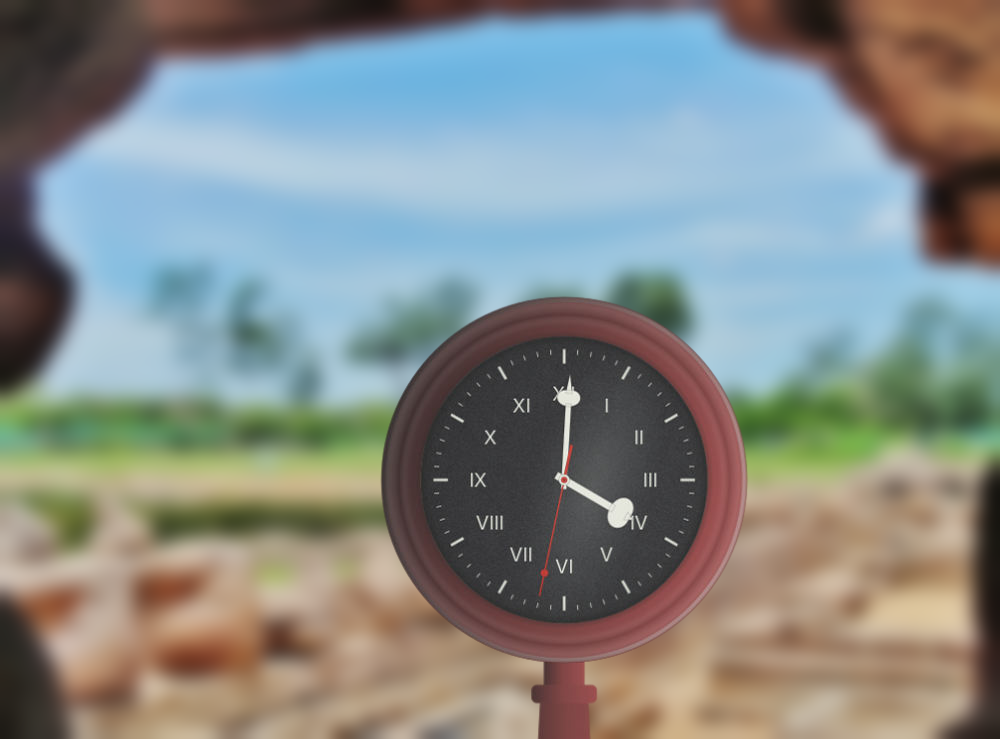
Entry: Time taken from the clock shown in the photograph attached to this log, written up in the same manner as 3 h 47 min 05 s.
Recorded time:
4 h 00 min 32 s
